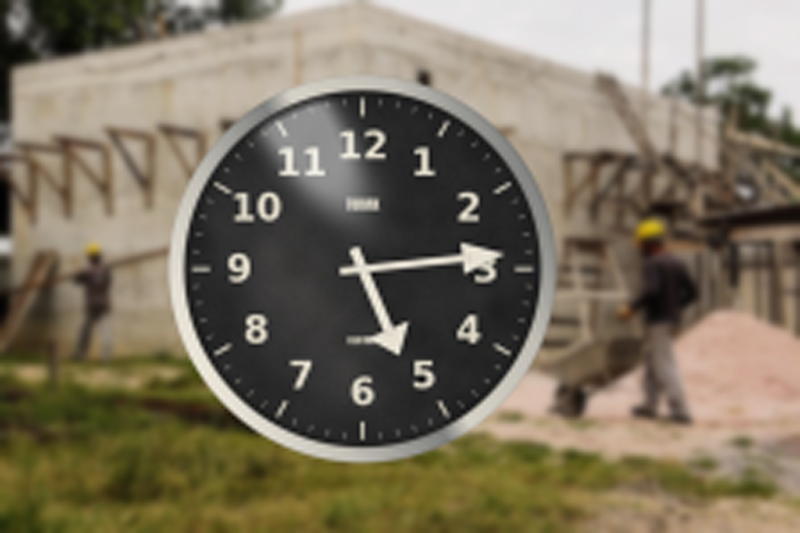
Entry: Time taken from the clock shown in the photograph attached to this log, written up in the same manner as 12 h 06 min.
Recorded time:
5 h 14 min
